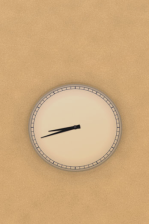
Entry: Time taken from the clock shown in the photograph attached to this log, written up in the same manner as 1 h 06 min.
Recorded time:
8 h 42 min
